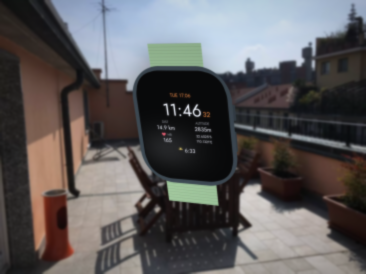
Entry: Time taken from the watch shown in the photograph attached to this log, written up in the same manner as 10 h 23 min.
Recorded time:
11 h 46 min
